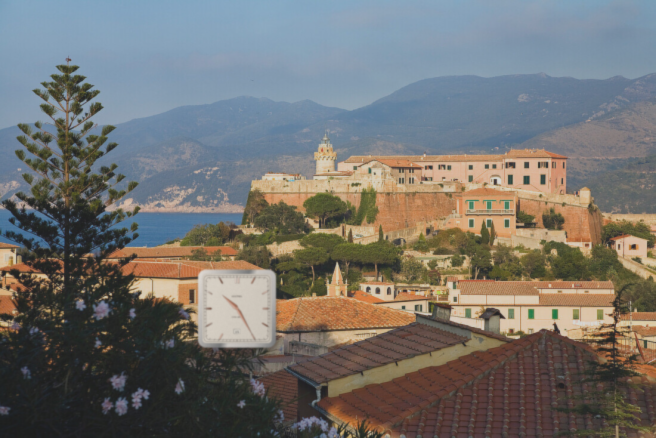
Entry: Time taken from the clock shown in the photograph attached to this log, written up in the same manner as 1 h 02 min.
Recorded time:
10 h 25 min
